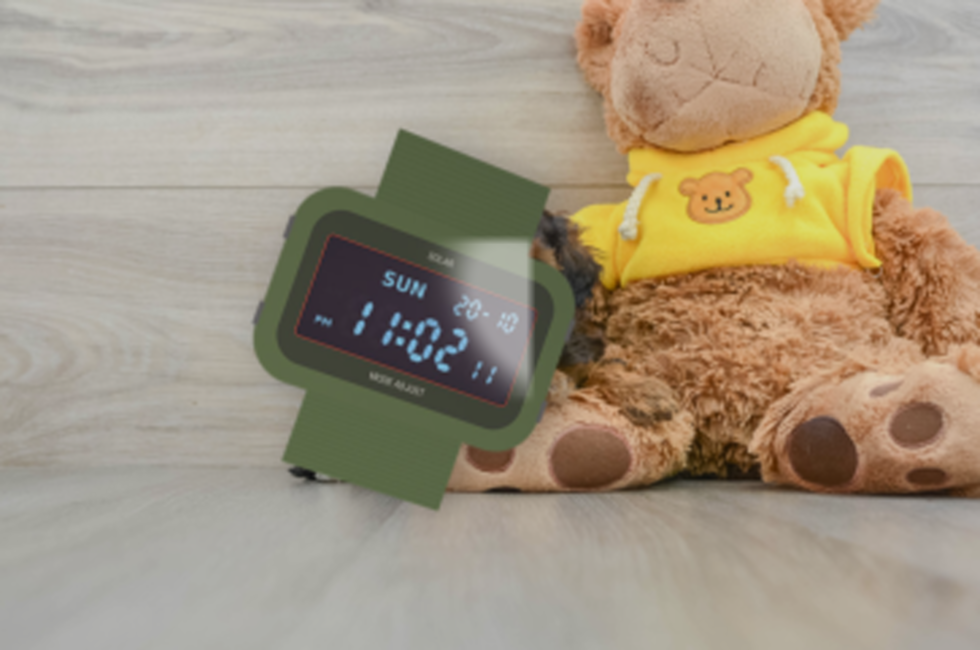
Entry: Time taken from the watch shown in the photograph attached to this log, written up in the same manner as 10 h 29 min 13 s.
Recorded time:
11 h 02 min 11 s
